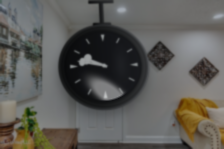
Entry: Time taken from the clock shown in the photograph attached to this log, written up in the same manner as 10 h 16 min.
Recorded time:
9 h 47 min
